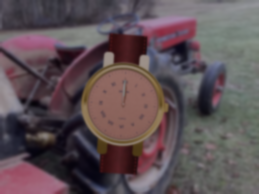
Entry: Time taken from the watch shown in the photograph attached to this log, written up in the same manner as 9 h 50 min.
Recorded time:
12 h 00 min
